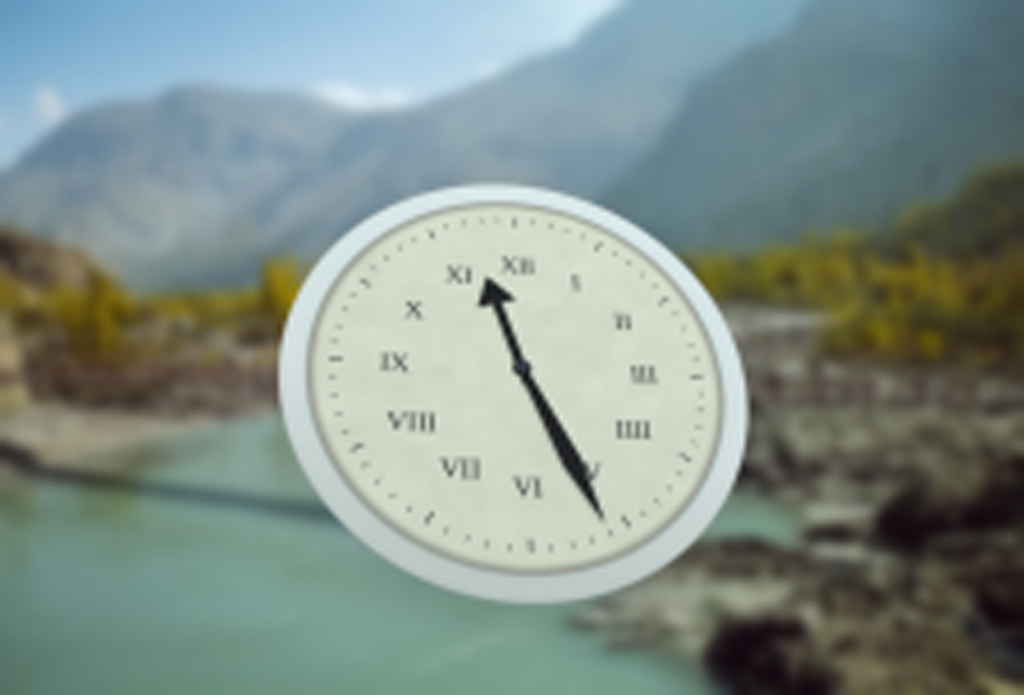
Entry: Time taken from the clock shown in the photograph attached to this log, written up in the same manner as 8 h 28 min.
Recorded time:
11 h 26 min
